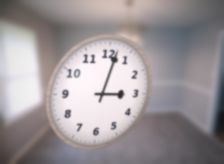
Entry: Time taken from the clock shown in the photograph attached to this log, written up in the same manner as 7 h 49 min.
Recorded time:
3 h 02 min
